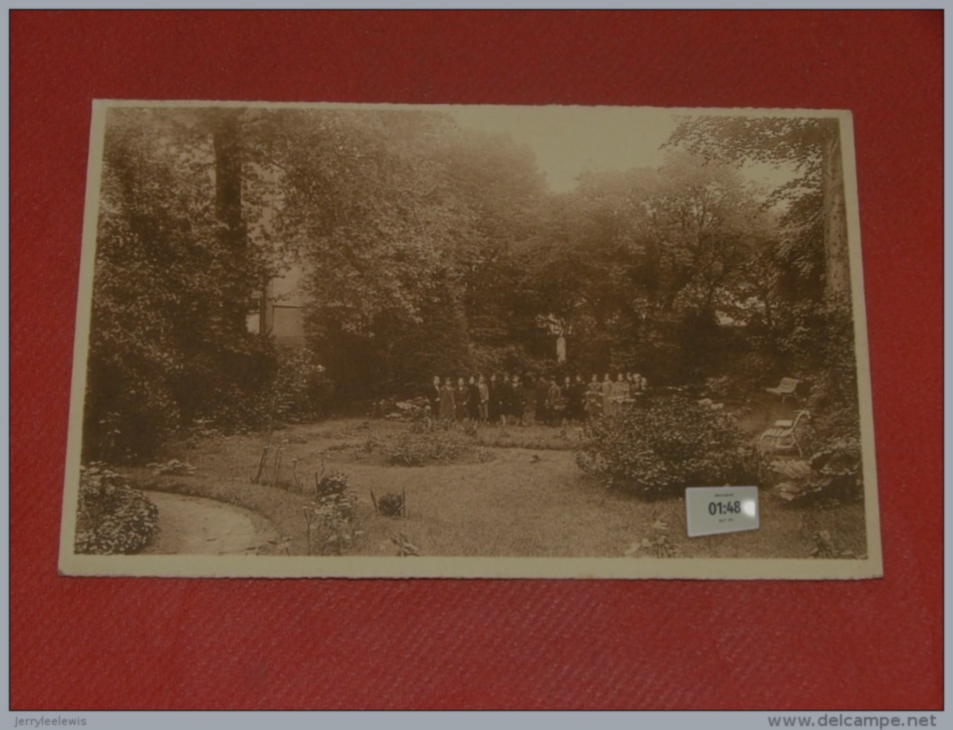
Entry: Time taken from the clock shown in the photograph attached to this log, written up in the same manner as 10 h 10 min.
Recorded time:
1 h 48 min
